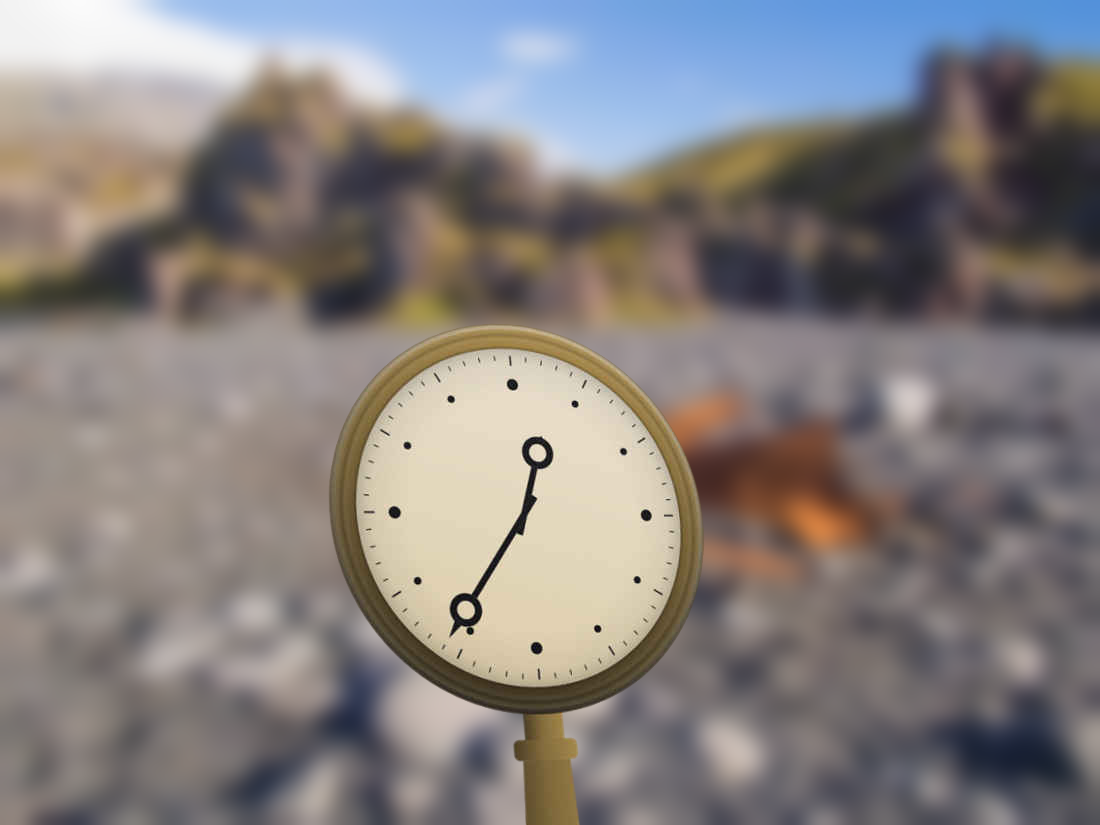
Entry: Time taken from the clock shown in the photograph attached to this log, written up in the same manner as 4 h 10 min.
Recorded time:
12 h 36 min
